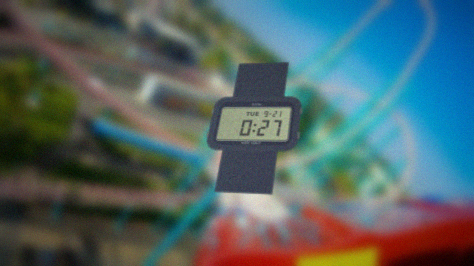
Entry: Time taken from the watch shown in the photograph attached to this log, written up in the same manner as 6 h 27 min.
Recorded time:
0 h 27 min
